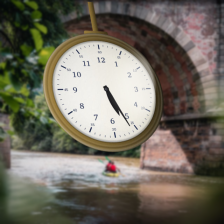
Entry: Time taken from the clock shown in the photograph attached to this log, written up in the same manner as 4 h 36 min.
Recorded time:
5 h 26 min
